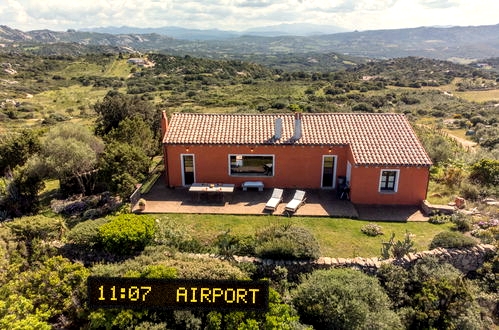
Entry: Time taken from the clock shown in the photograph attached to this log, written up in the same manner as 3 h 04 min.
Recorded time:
11 h 07 min
